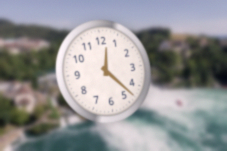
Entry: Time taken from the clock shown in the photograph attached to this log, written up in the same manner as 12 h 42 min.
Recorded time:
12 h 23 min
